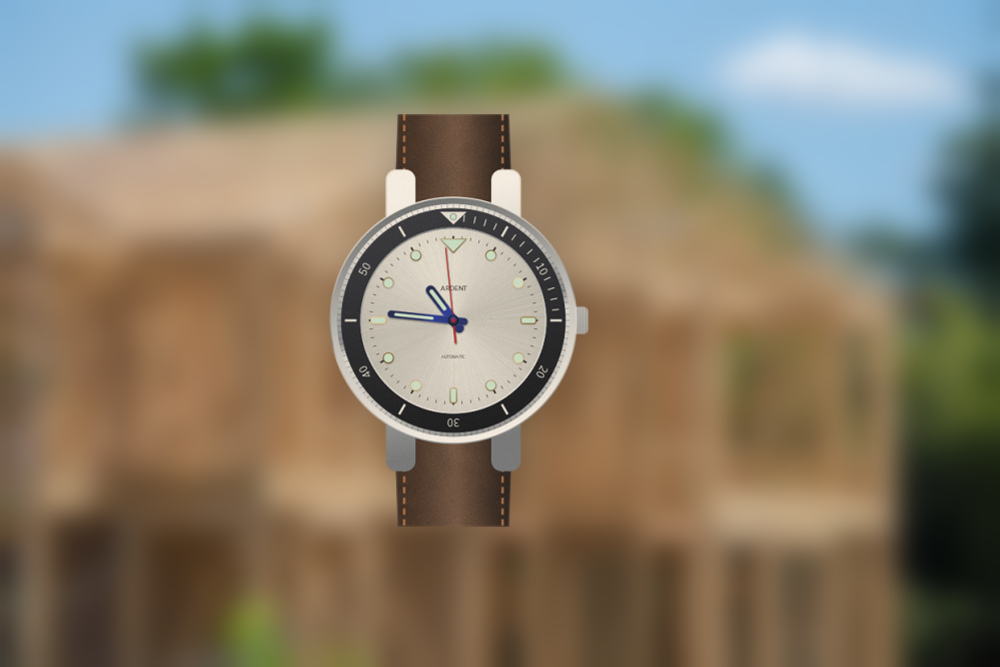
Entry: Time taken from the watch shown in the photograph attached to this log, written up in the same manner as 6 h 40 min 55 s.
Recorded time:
10 h 45 min 59 s
